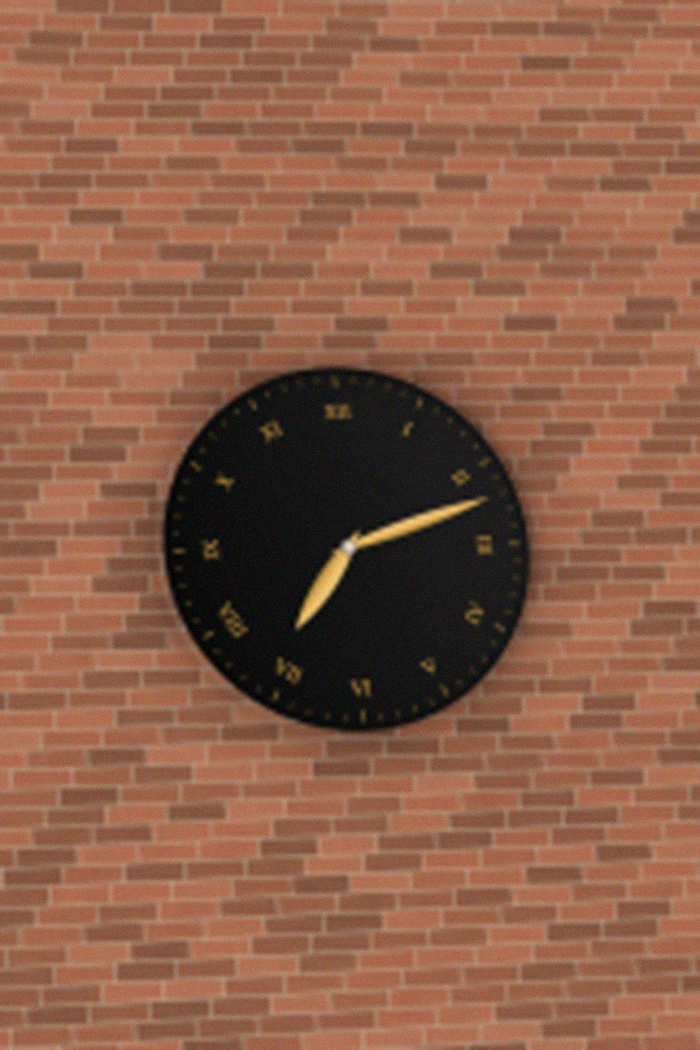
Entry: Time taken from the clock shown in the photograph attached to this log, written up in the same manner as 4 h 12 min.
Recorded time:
7 h 12 min
